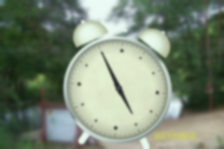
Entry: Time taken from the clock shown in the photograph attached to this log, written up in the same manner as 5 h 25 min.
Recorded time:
4 h 55 min
